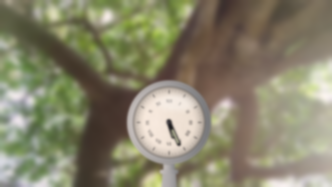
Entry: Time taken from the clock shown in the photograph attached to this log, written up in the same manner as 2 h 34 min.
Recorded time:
5 h 26 min
